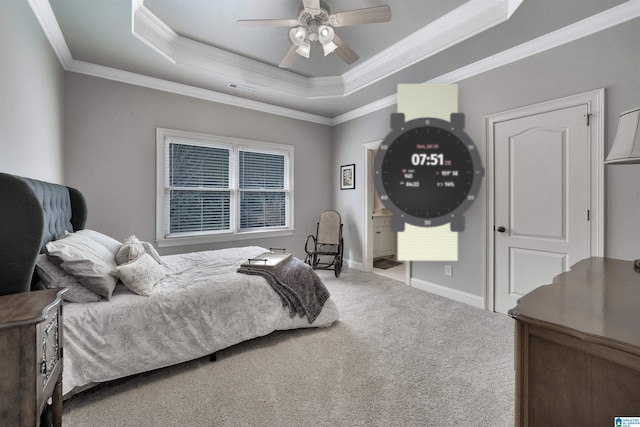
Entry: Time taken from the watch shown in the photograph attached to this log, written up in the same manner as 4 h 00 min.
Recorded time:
7 h 51 min
